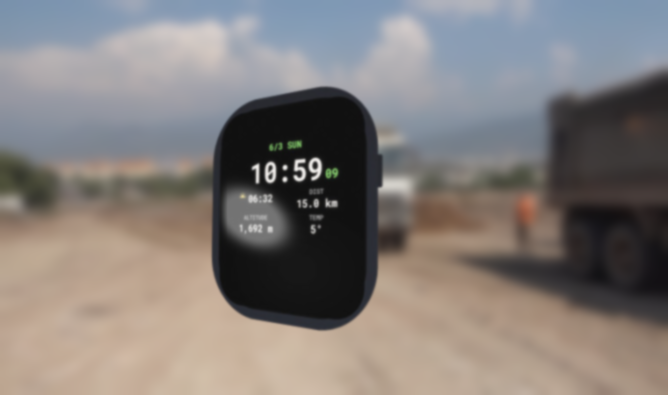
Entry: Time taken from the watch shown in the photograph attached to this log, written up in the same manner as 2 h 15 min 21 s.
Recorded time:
10 h 59 min 09 s
